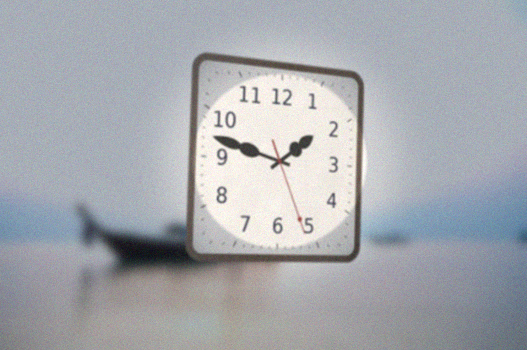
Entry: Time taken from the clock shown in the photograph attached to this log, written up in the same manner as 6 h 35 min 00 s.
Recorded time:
1 h 47 min 26 s
